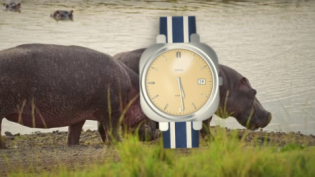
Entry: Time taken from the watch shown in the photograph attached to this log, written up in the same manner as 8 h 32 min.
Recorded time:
5 h 29 min
